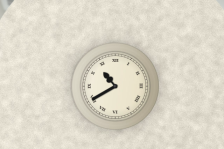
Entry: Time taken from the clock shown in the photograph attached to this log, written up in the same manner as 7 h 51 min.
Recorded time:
10 h 40 min
